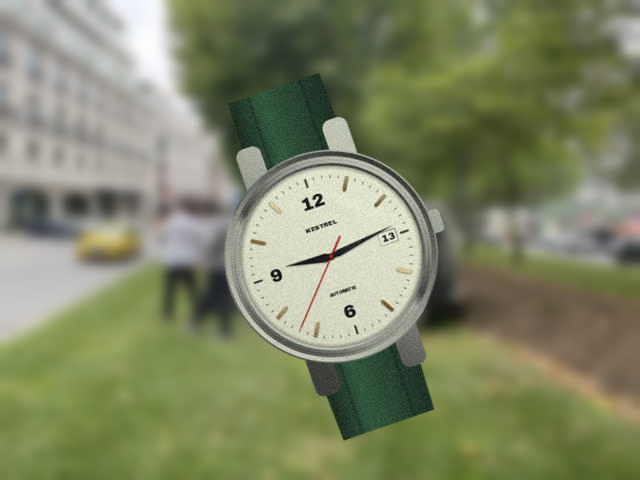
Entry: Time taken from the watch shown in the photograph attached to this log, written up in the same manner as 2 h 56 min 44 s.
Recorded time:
9 h 13 min 37 s
